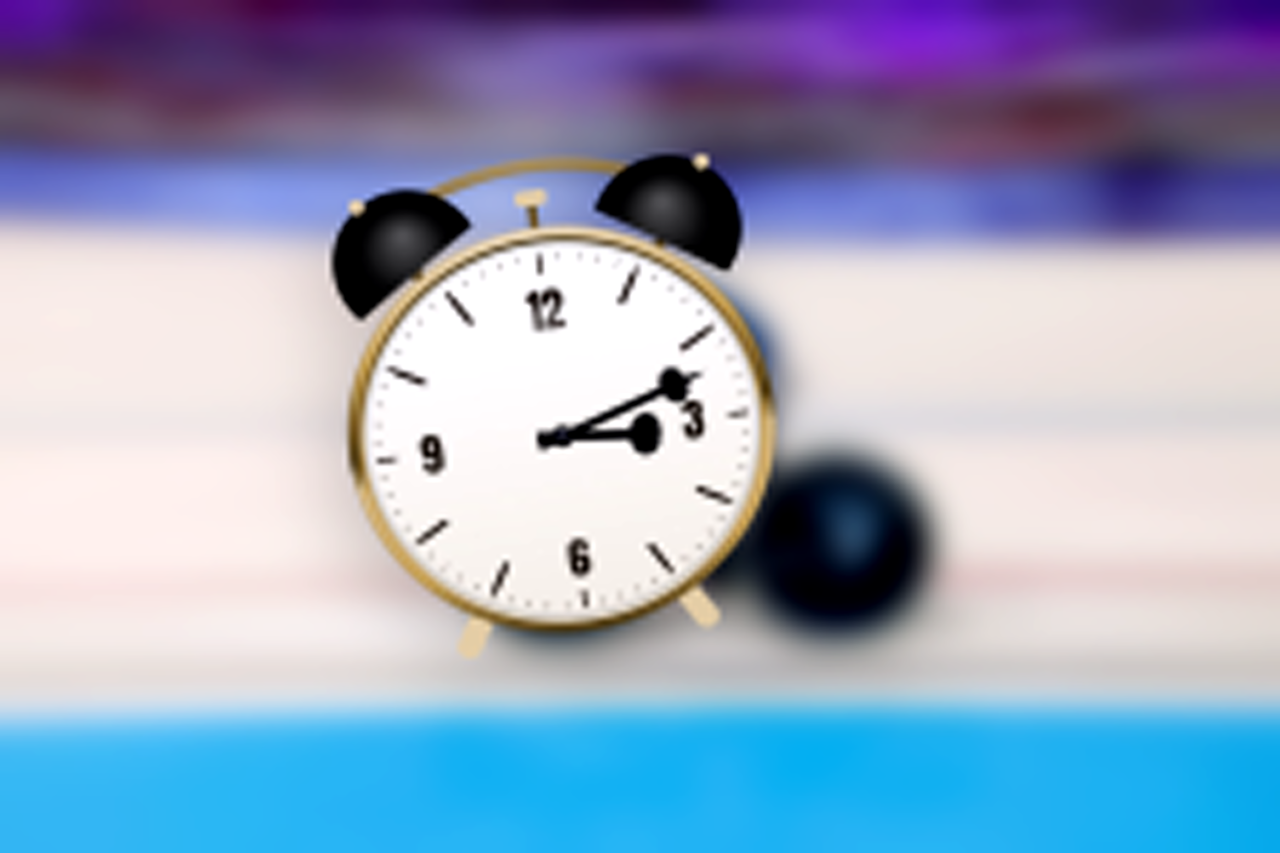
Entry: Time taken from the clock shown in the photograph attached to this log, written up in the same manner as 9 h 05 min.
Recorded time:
3 h 12 min
